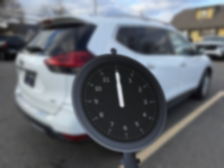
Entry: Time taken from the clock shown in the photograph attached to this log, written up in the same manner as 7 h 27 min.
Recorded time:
12 h 00 min
